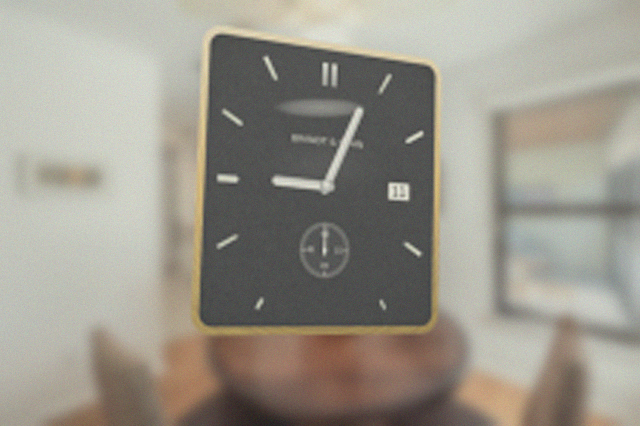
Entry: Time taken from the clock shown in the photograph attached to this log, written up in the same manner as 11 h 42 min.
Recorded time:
9 h 04 min
